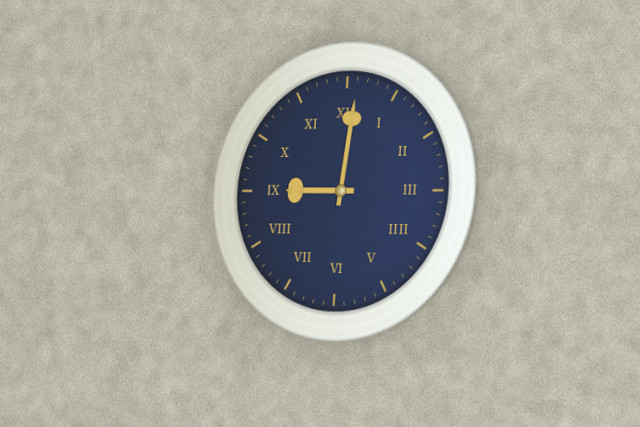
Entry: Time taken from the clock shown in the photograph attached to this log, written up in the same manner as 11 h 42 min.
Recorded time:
9 h 01 min
